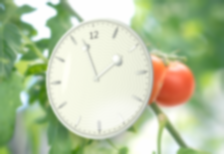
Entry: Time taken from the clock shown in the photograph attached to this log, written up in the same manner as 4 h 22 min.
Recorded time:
1 h 57 min
